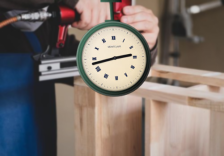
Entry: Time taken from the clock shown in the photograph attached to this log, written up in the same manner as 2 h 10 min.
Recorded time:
2 h 43 min
